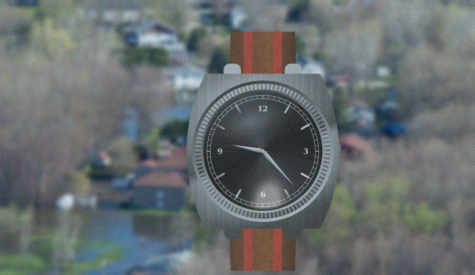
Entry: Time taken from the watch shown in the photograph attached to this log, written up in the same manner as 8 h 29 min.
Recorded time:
9 h 23 min
